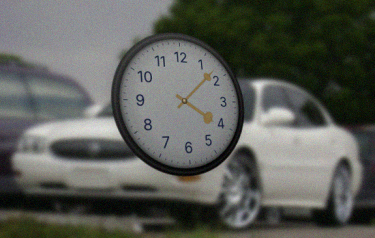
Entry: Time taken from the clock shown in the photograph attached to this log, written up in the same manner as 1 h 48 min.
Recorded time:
4 h 08 min
